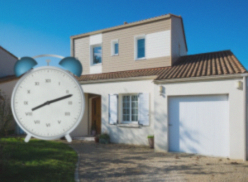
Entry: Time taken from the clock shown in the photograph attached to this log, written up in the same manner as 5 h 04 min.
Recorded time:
8 h 12 min
